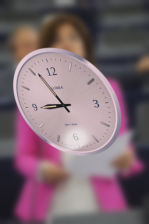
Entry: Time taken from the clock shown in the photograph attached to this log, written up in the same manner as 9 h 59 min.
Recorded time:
8 h 56 min
